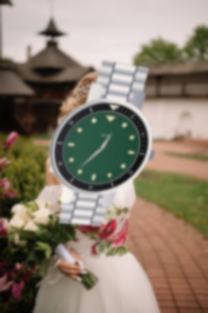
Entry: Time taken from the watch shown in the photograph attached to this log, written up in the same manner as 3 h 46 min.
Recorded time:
12 h 36 min
